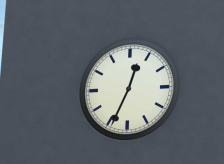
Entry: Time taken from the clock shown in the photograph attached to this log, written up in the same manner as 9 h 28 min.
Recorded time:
12 h 34 min
